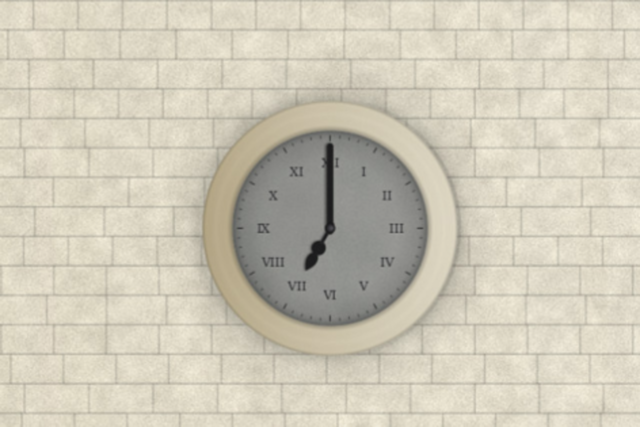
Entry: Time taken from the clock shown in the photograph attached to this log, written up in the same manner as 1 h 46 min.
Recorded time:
7 h 00 min
